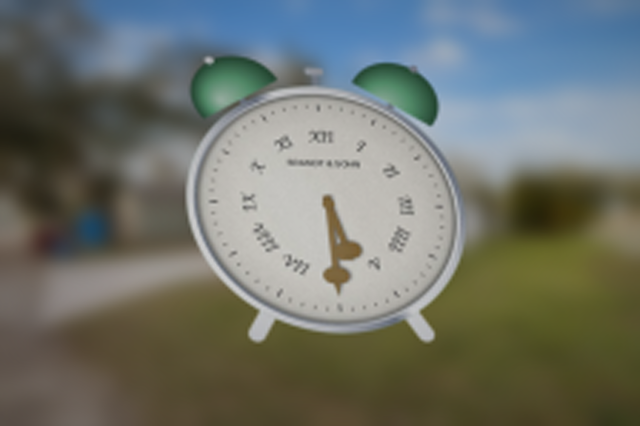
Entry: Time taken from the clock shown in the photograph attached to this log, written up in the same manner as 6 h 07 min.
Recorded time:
5 h 30 min
